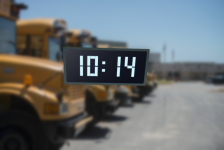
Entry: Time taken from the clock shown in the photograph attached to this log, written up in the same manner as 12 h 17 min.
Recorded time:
10 h 14 min
